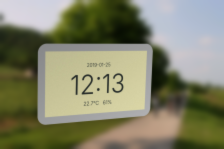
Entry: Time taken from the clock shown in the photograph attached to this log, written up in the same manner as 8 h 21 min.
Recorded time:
12 h 13 min
